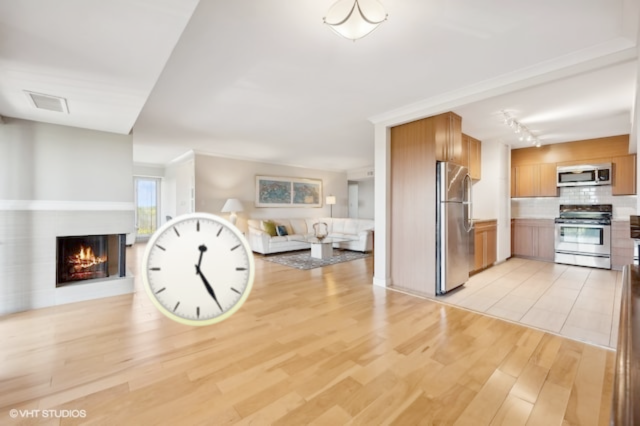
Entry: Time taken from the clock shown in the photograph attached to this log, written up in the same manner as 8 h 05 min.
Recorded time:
12 h 25 min
